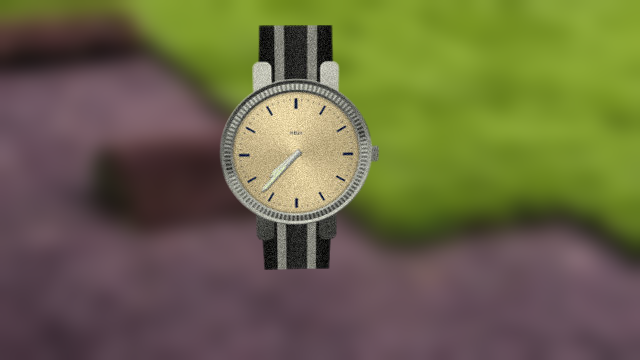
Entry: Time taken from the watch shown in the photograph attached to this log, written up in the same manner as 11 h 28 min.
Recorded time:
7 h 37 min
